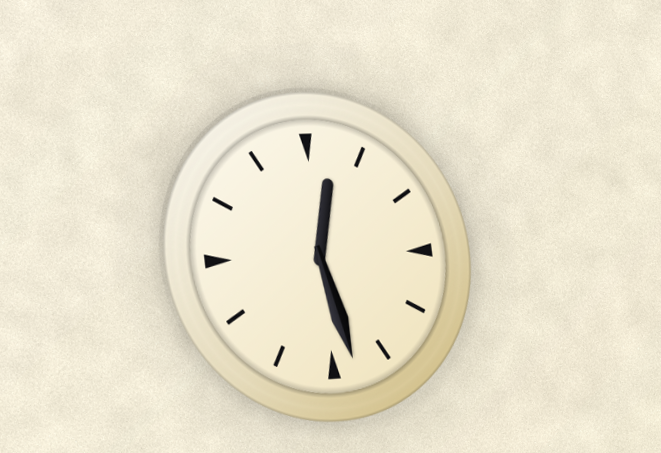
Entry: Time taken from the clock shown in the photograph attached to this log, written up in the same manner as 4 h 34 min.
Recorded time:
12 h 28 min
